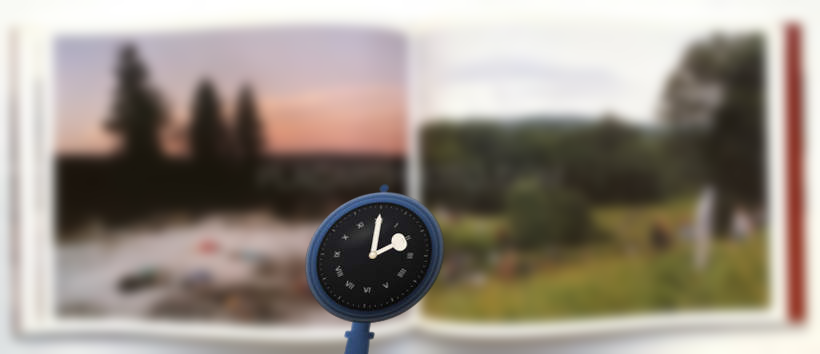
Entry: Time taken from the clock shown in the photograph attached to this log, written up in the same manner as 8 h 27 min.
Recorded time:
2 h 00 min
